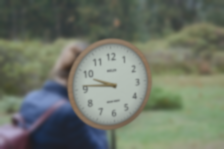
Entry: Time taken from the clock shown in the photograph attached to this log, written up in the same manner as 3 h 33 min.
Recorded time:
9 h 46 min
